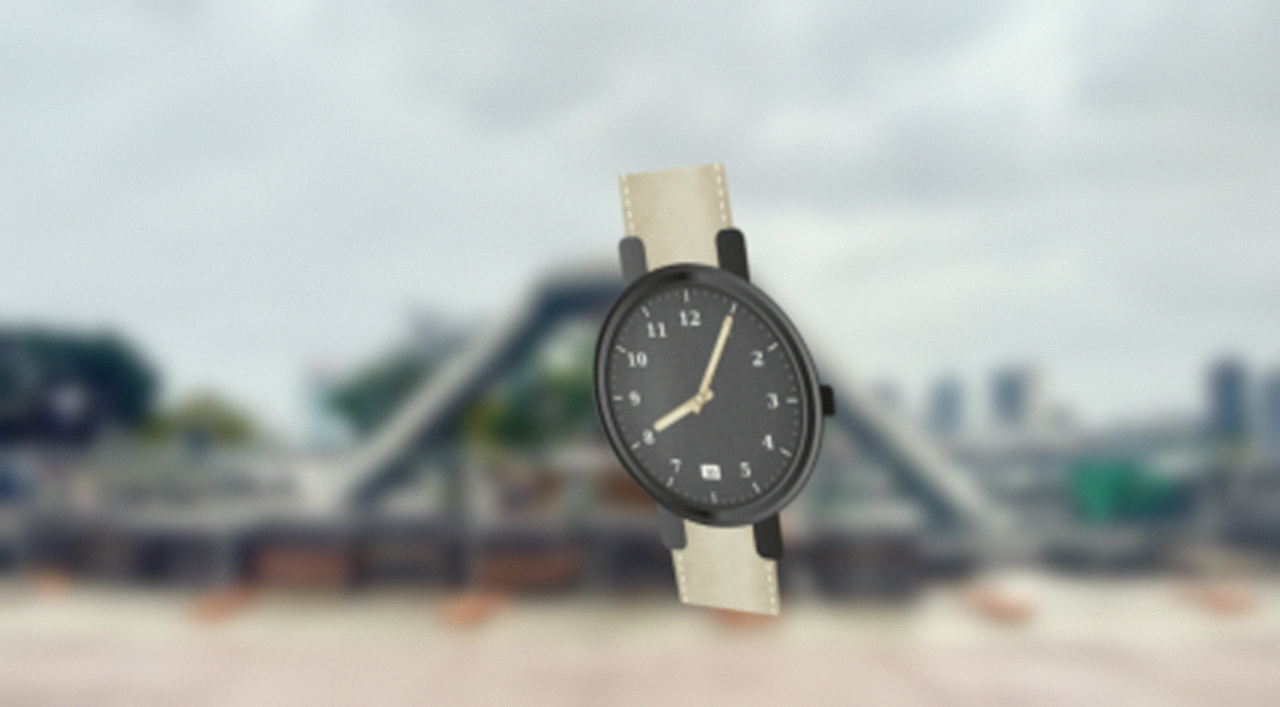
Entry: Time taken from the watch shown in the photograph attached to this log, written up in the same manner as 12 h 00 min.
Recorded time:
8 h 05 min
